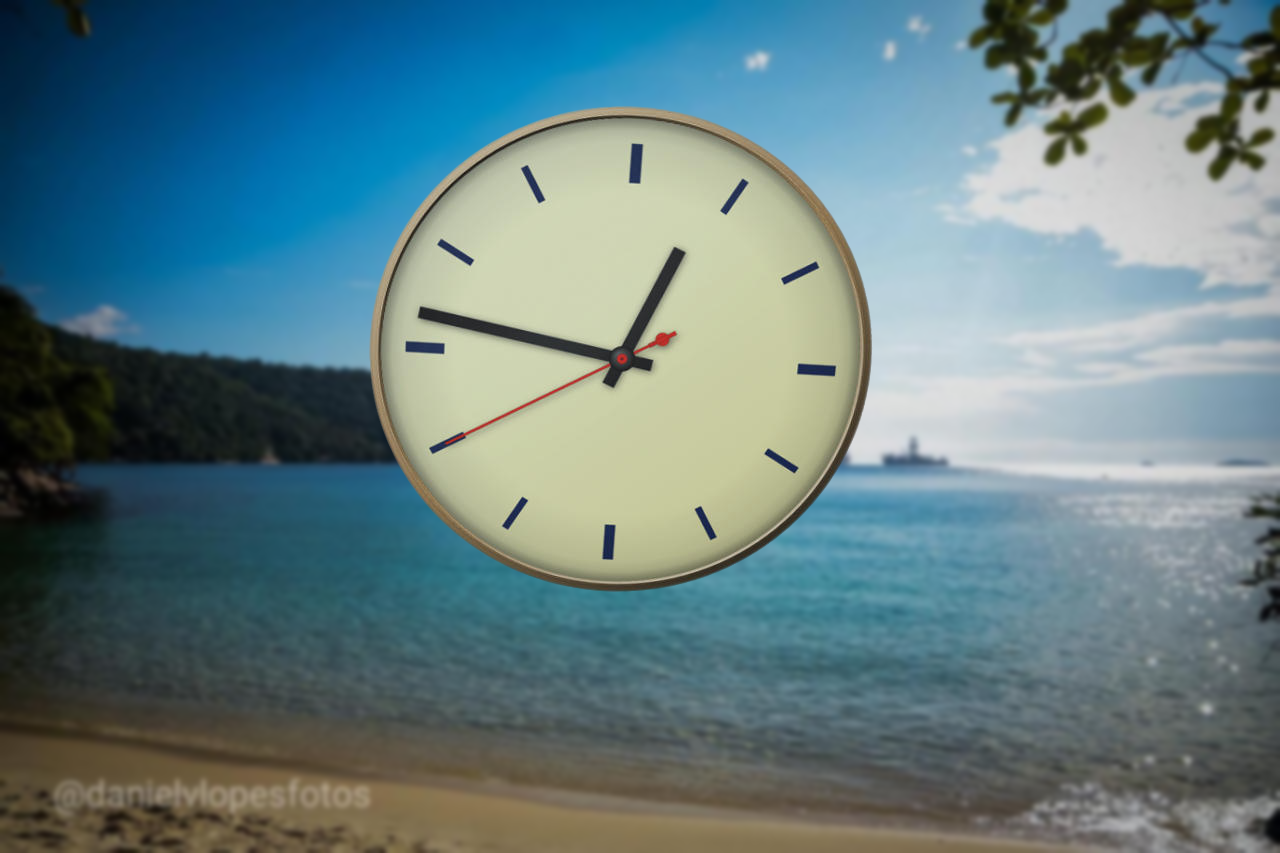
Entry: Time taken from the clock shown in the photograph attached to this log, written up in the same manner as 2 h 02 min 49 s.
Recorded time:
12 h 46 min 40 s
